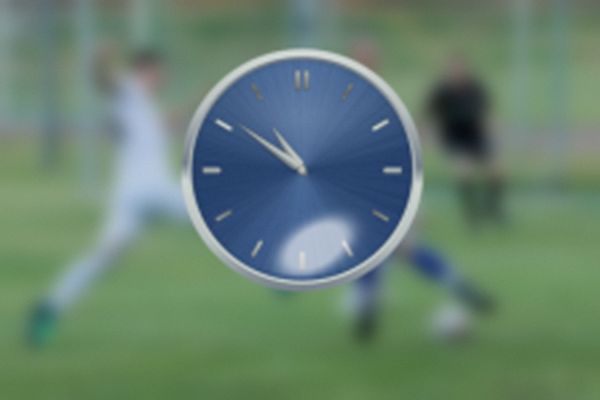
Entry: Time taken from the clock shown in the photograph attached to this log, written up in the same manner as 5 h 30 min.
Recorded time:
10 h 51 min
